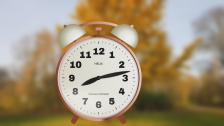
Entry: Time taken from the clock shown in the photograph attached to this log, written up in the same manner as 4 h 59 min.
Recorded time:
8 h 13 min
